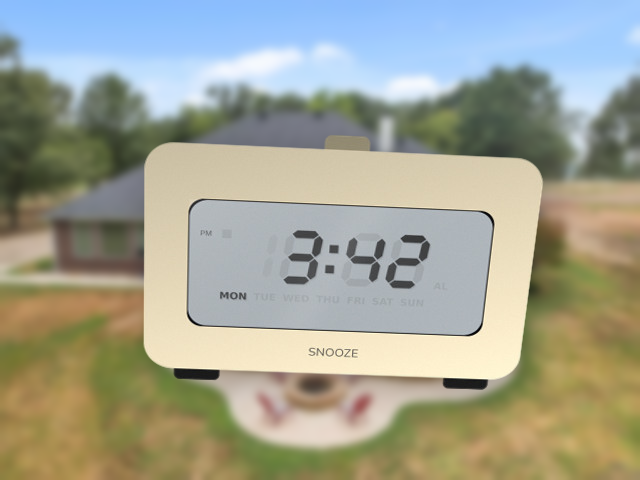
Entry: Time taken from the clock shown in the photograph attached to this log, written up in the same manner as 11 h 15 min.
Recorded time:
3 h 42 min
